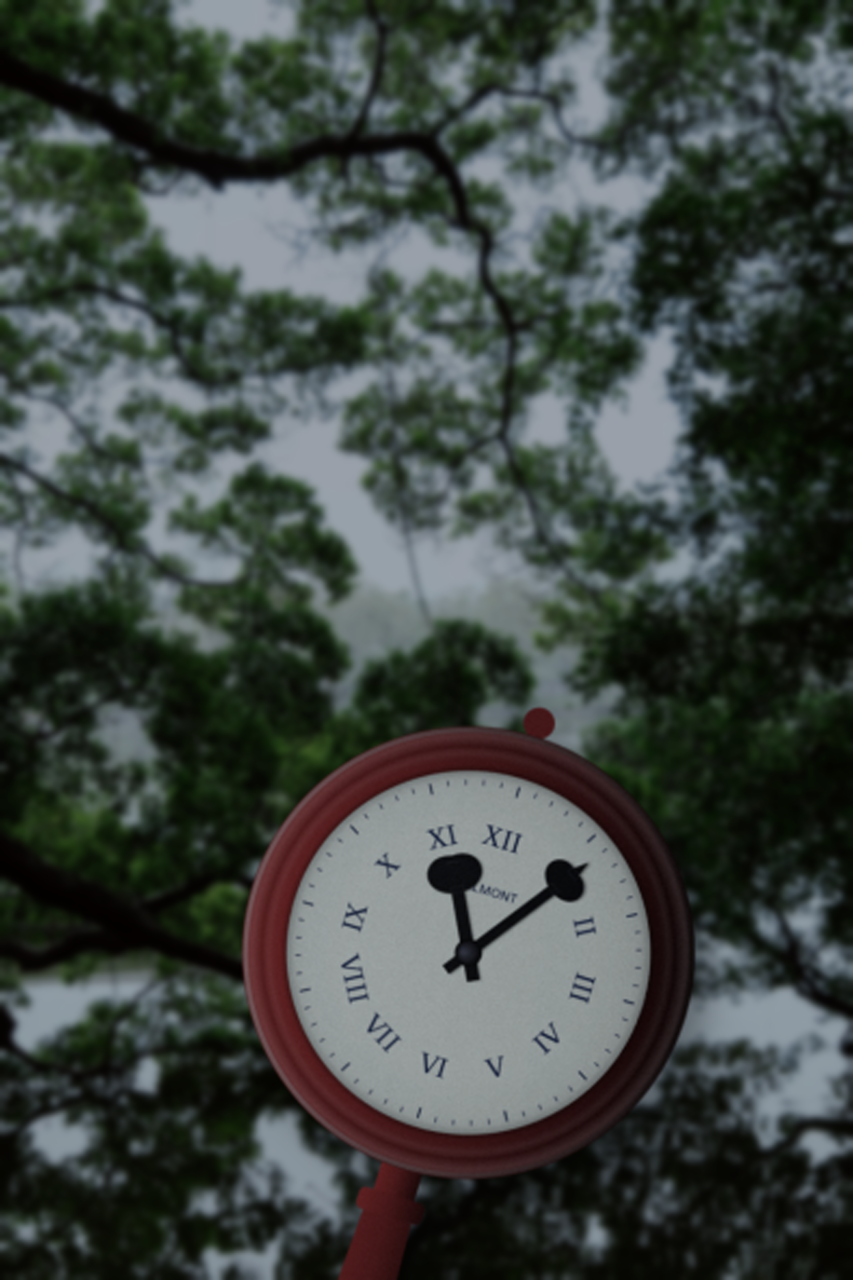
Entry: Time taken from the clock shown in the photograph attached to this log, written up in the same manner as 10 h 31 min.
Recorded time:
11 h 06 min
